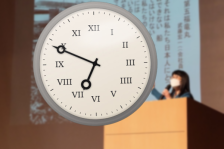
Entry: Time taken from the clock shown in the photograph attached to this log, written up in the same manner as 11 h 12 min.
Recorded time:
6 h 49 min
